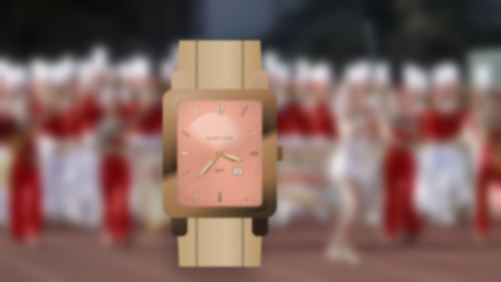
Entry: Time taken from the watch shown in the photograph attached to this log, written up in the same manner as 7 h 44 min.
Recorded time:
3 h 37 min
